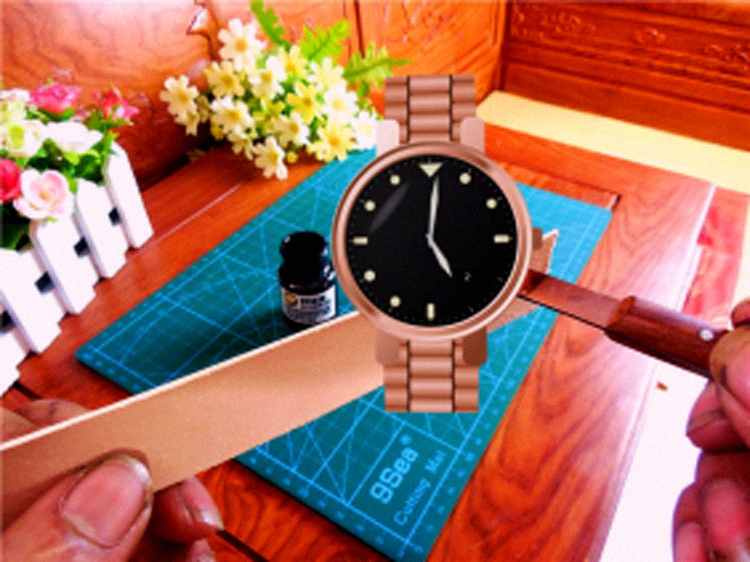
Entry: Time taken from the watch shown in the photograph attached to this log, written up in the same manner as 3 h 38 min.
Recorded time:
5 h 01 min
